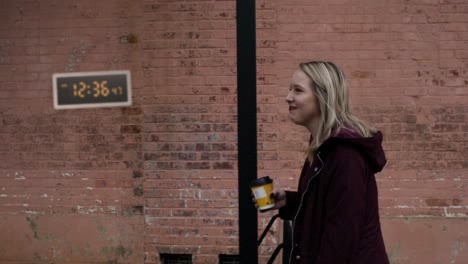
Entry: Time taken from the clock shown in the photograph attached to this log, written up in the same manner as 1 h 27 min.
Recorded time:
12 h 36 min
